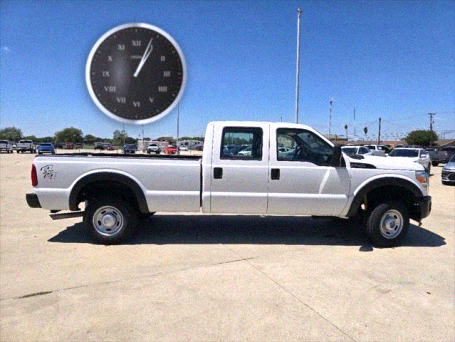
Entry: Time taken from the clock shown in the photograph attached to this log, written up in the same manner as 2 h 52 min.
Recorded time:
1 h 04 min
